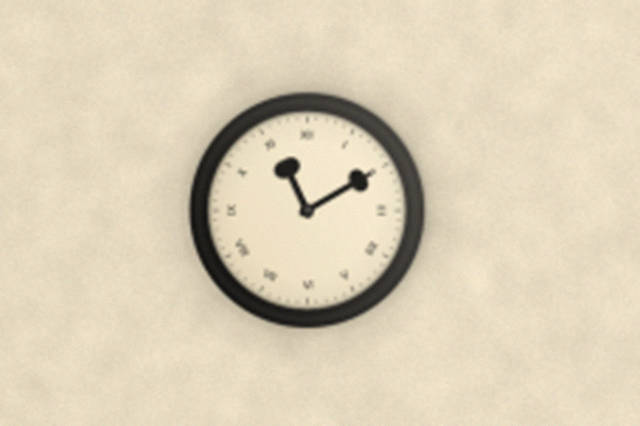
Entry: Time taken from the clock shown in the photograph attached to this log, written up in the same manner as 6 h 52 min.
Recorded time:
11 h 10 min
